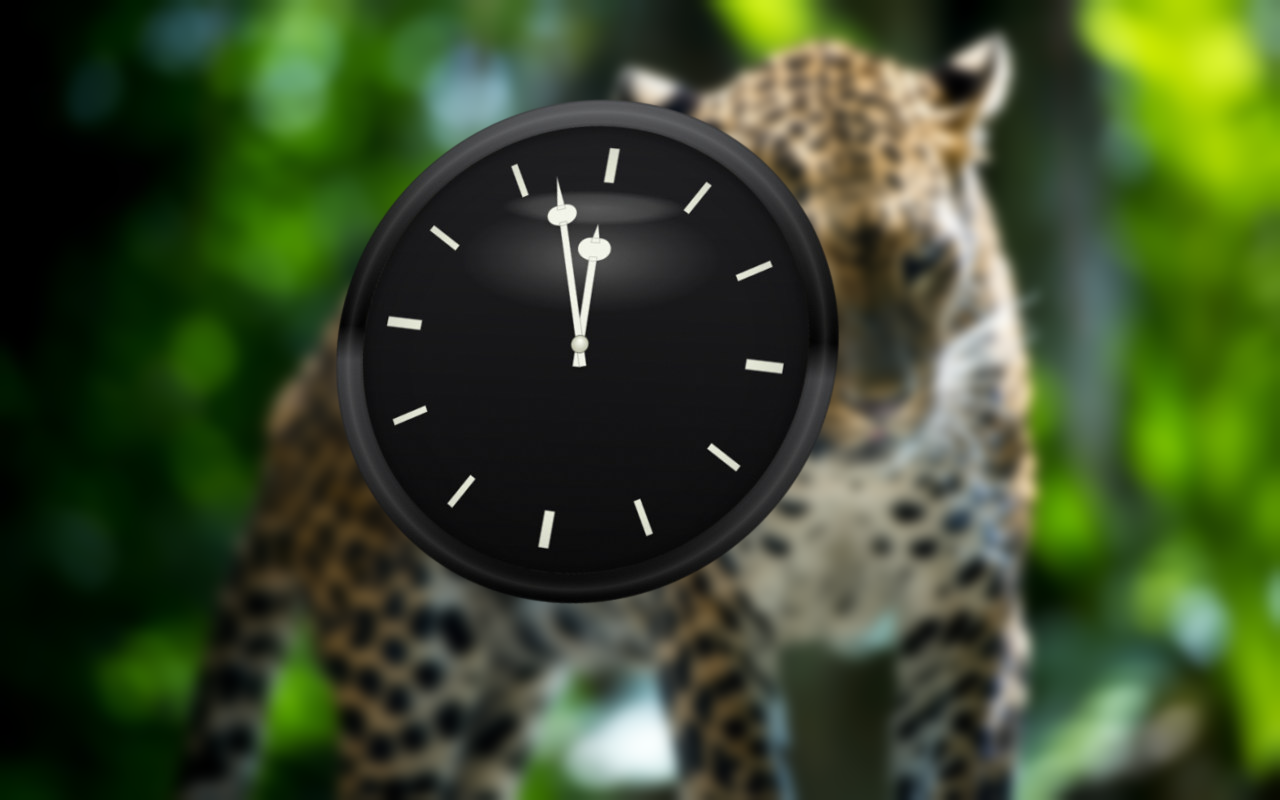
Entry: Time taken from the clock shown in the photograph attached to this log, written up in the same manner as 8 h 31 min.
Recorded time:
11 h 57 min
